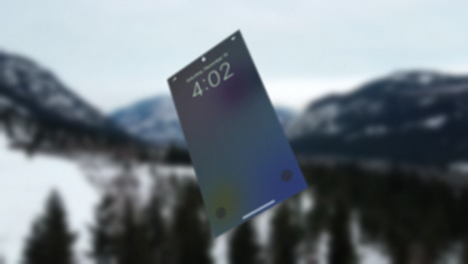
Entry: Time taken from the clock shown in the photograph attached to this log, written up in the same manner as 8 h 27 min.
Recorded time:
4 h 02 min
